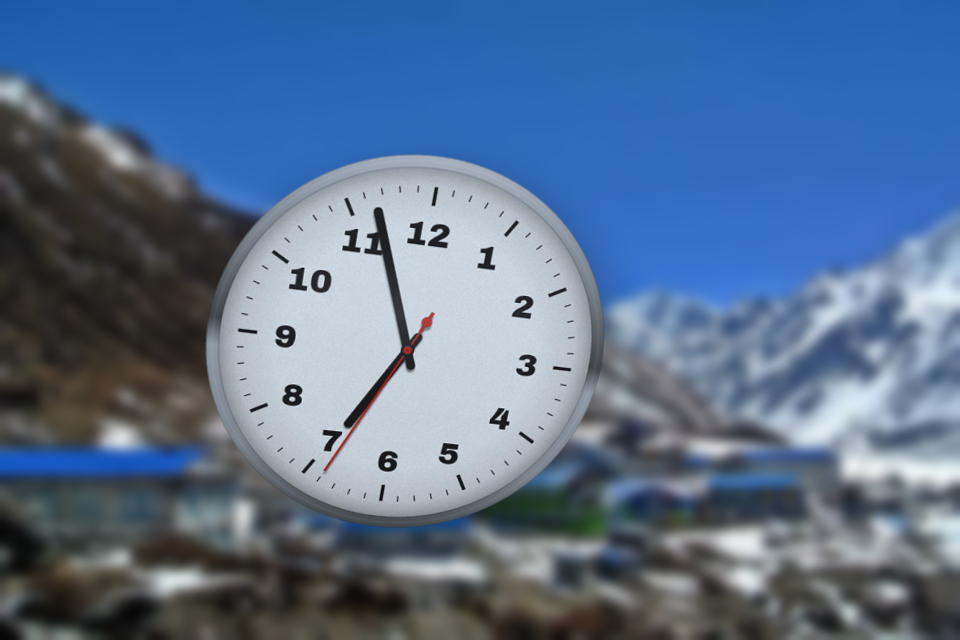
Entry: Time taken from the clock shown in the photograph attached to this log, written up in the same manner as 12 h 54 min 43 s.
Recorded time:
6 h 56 min 34 s
